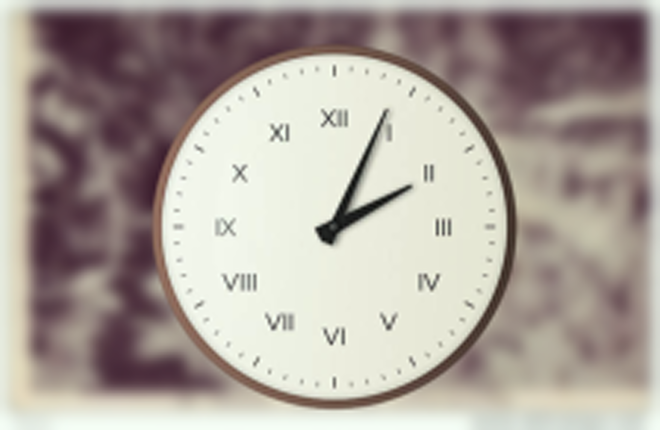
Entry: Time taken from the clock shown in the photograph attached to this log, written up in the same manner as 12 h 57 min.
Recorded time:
2 h 04 min
